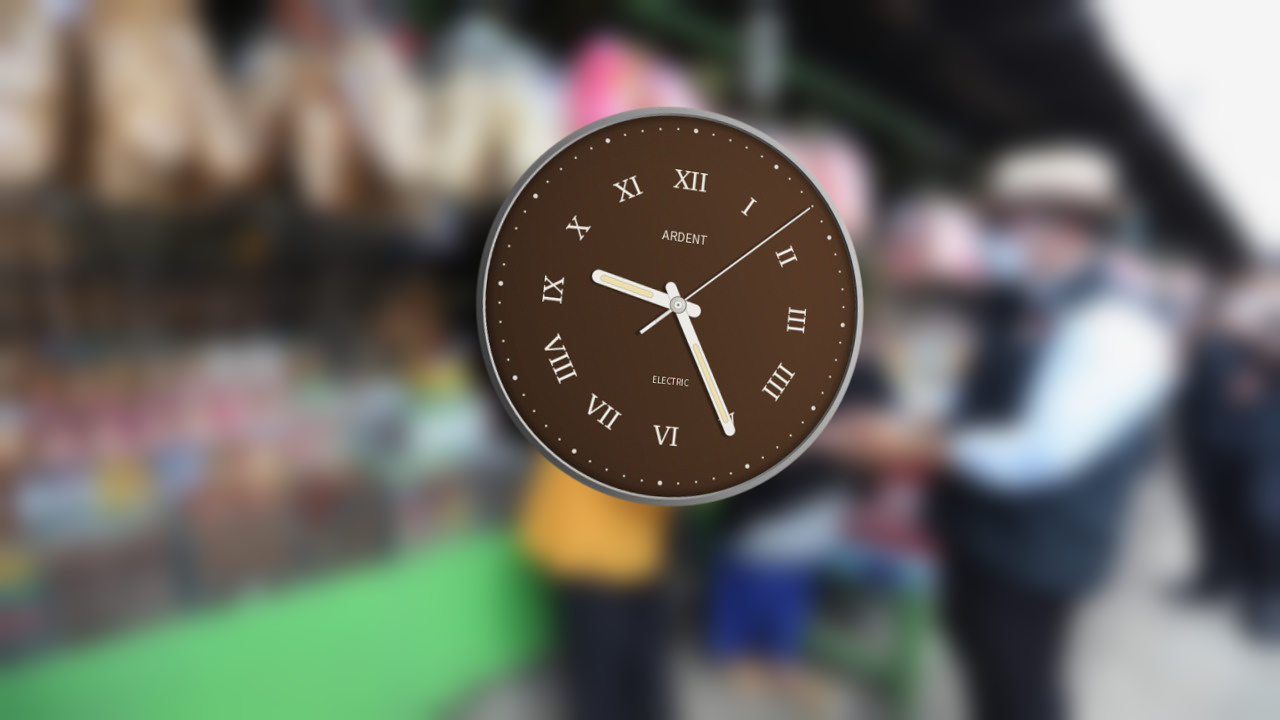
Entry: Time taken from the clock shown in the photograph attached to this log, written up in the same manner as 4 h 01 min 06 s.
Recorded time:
9 h 25 min 08 s
